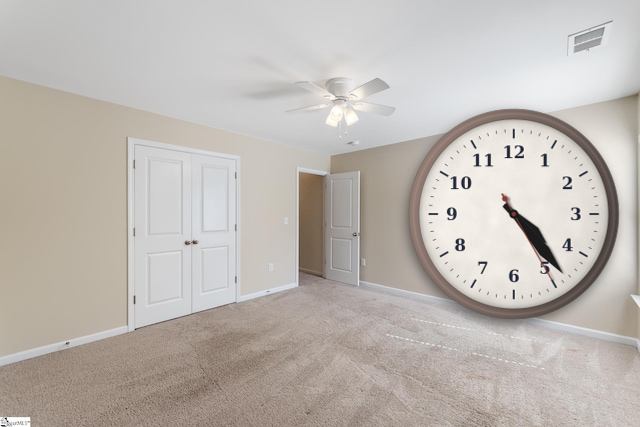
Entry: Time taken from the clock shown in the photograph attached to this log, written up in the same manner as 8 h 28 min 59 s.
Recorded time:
4 h 23 min 25 s
